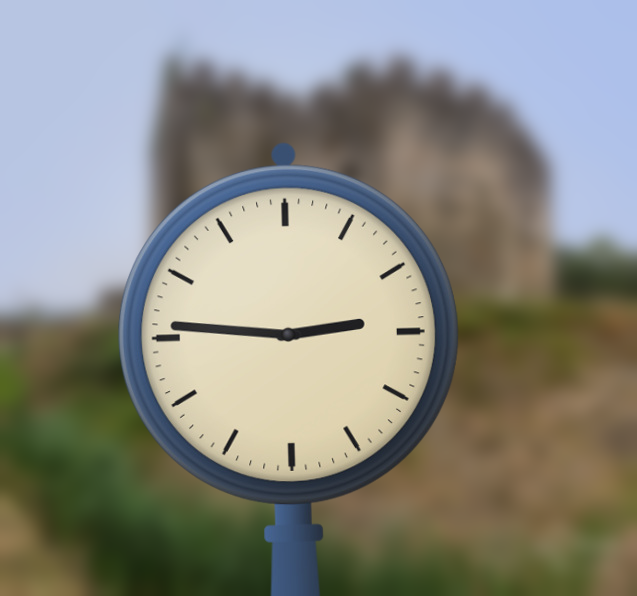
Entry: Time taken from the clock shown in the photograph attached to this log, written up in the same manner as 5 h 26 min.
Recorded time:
2 h 46 min
